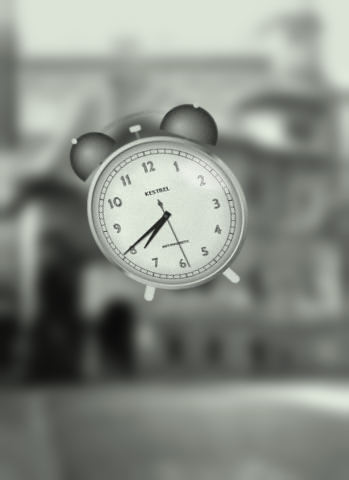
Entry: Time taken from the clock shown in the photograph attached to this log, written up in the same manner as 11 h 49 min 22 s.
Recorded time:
7 h 40 min 29 s
